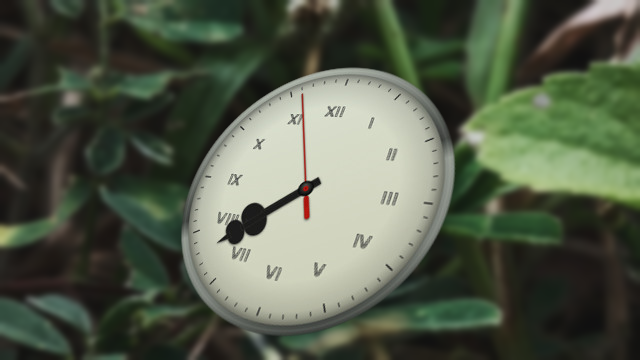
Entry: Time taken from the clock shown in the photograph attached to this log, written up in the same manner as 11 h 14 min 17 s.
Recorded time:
7 h 37 min 56 s
